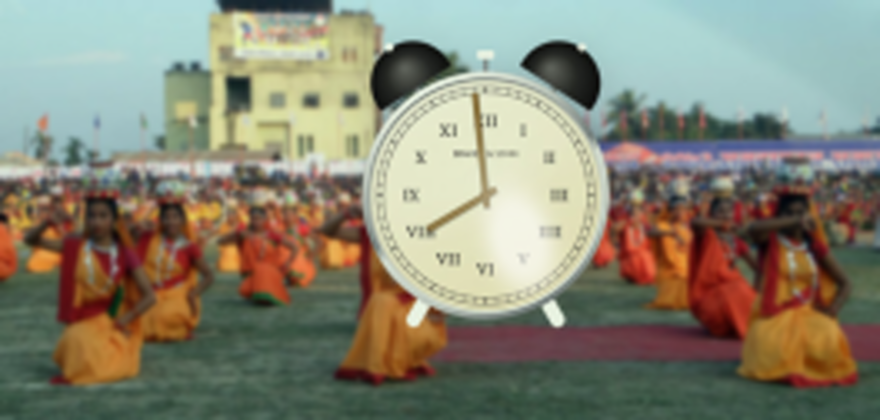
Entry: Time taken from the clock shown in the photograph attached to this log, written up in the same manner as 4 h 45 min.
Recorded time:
7 h 59 min
